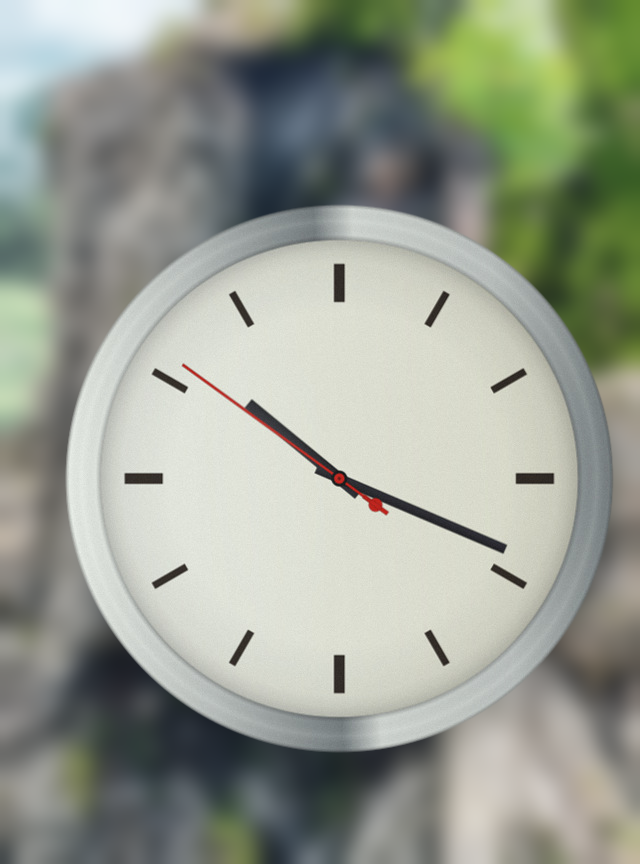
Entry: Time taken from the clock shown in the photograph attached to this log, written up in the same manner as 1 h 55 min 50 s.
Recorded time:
10 h 18 min 51 s
